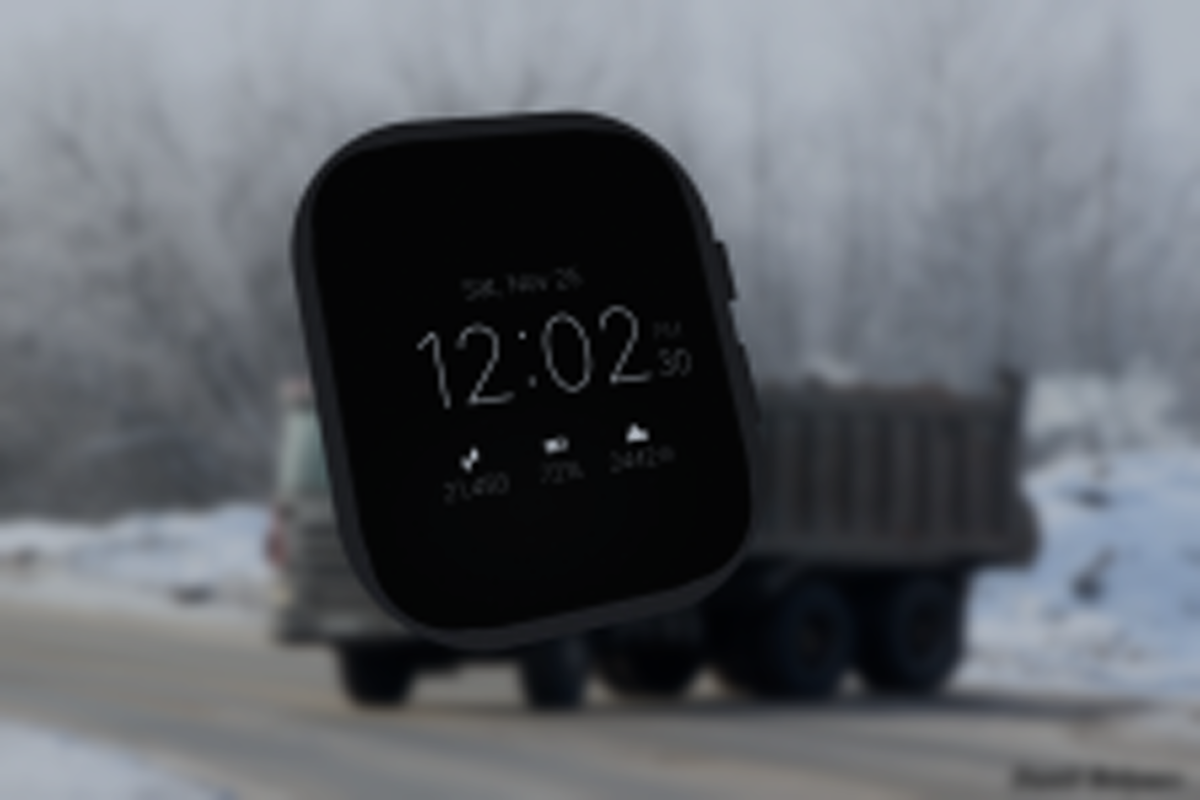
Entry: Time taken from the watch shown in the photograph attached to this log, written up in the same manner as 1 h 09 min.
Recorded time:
12 h 02 min
